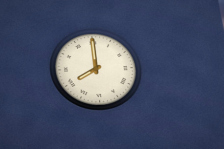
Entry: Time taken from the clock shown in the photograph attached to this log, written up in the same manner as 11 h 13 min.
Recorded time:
8 h 00 min
